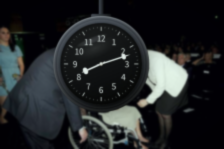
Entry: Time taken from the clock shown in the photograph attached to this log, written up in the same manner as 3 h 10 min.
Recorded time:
8 h 12 min
